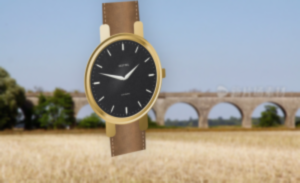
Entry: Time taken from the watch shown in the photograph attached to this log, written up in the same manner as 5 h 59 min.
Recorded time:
1 h 48 min
